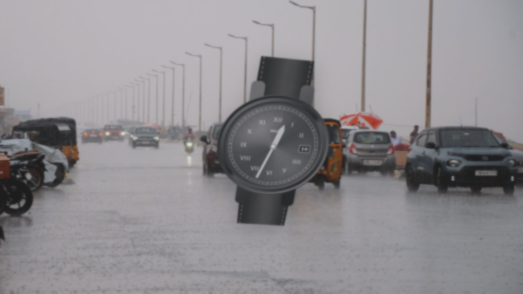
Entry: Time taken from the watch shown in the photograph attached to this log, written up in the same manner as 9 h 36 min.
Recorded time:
12 h 33 min
